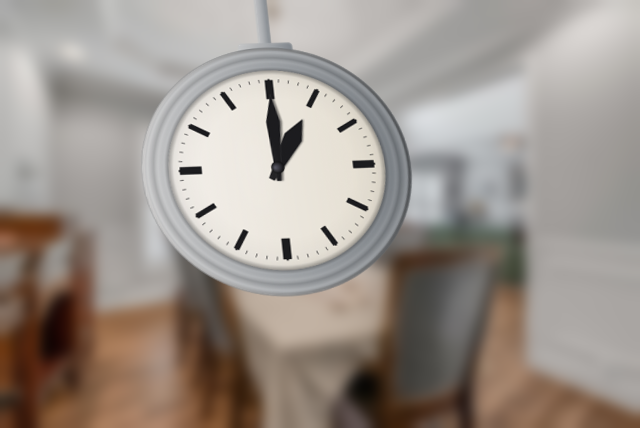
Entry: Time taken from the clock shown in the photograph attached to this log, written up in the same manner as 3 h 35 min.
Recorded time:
1 h 00 min
